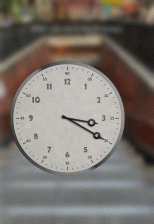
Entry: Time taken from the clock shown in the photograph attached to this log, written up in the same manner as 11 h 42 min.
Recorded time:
3 h 20 min
